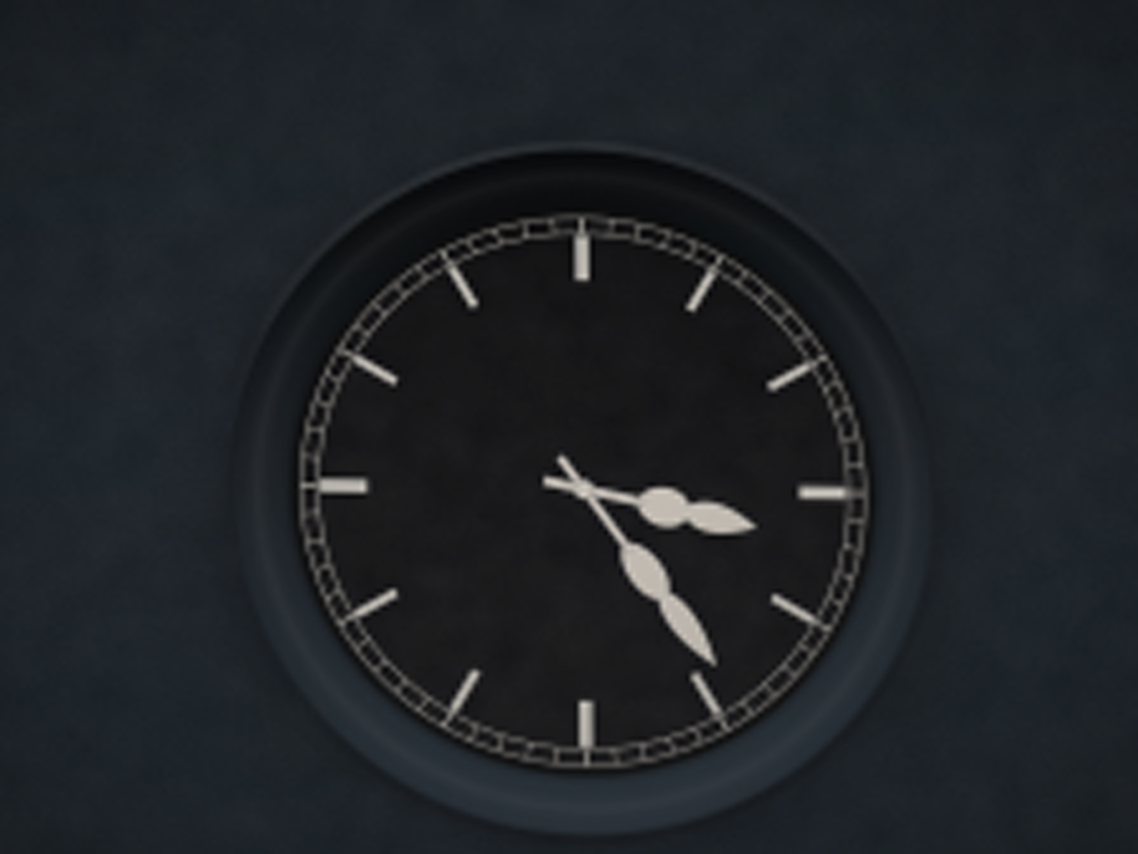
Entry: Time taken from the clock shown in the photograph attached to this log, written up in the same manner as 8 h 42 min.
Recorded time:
3 h 24 min
